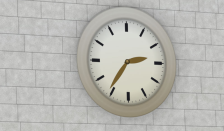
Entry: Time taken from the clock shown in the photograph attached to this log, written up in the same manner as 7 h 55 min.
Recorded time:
2 h 36 min
